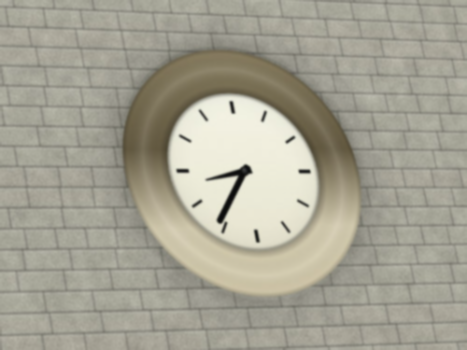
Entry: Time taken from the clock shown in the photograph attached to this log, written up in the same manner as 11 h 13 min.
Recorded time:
8 h 36 min
